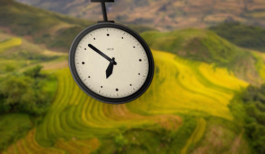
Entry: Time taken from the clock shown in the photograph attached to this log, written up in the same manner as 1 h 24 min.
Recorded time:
6 h 52 min
